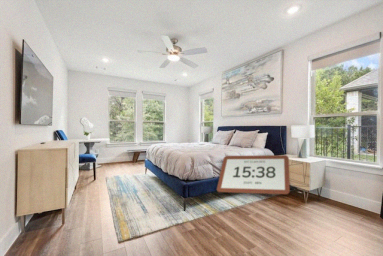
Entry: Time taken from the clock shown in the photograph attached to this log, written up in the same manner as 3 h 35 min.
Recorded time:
15 h 38 min
